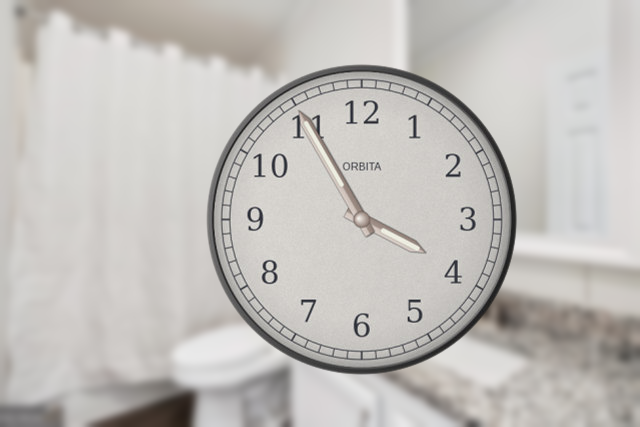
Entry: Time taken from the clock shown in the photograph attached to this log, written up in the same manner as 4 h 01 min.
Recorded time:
3 h 55 min
